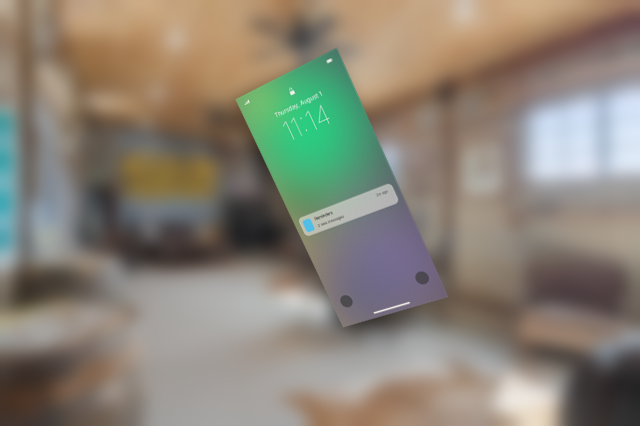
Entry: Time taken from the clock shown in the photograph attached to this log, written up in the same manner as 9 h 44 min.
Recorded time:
11 h 14 min
